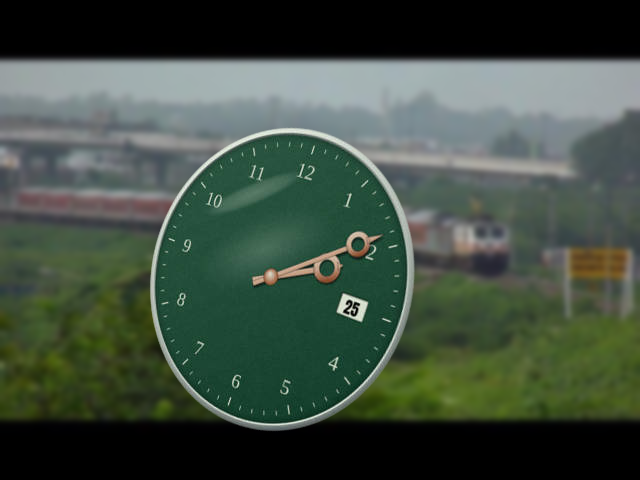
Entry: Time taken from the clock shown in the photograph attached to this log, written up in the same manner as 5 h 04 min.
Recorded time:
2 h 09 min
